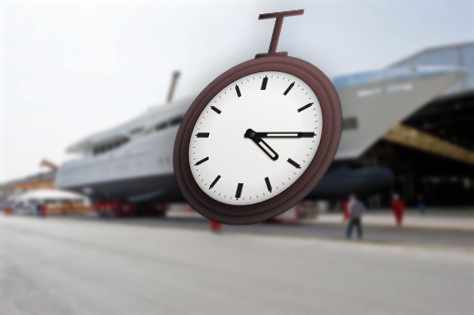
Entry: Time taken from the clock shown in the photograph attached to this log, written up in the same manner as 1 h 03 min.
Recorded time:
4 h 15 min
